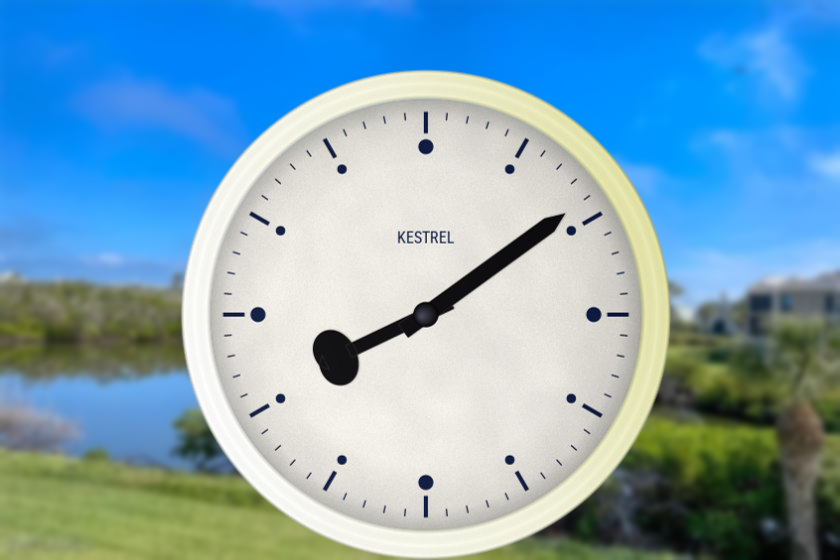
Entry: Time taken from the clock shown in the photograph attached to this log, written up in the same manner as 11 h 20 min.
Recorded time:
8 h 09 min
